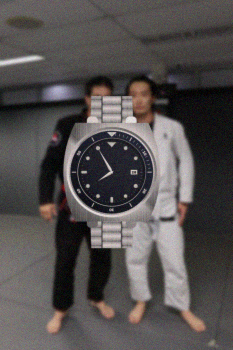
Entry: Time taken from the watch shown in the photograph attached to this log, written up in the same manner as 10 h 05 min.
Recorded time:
7 h 55 min
